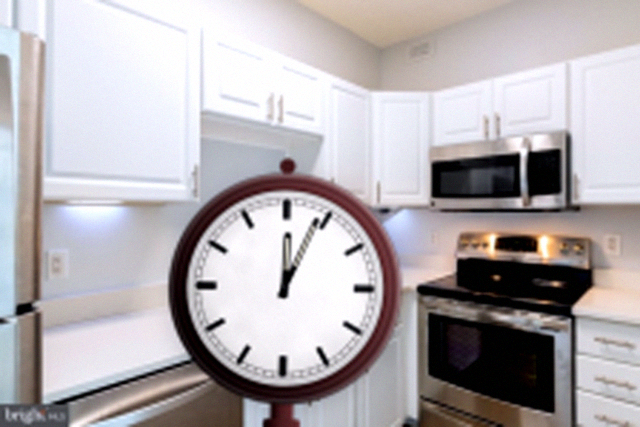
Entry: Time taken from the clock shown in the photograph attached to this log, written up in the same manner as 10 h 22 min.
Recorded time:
12 h 04 min
